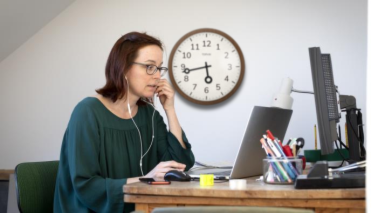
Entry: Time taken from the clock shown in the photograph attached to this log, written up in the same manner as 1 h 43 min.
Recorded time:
5 h 43 min
